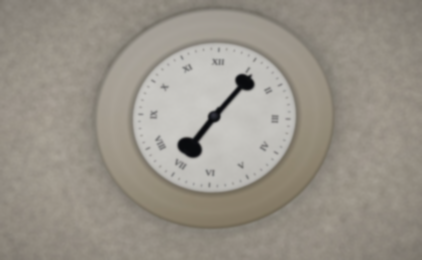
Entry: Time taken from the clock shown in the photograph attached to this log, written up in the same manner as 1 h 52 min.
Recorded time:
7 h 06 min
